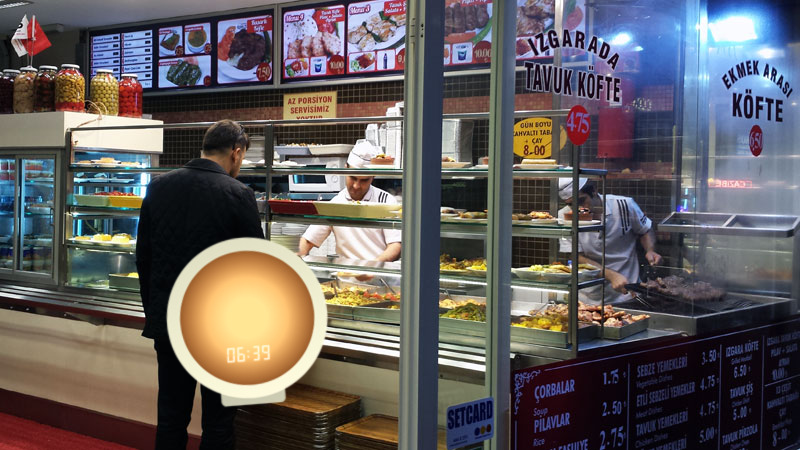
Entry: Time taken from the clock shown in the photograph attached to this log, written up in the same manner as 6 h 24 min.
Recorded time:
6 h 39 min
